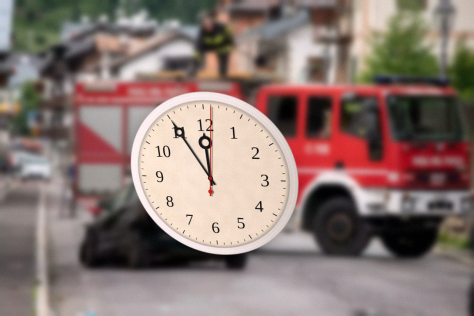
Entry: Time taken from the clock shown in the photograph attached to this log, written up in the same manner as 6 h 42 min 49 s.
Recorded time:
11 h 55 min 01 s
